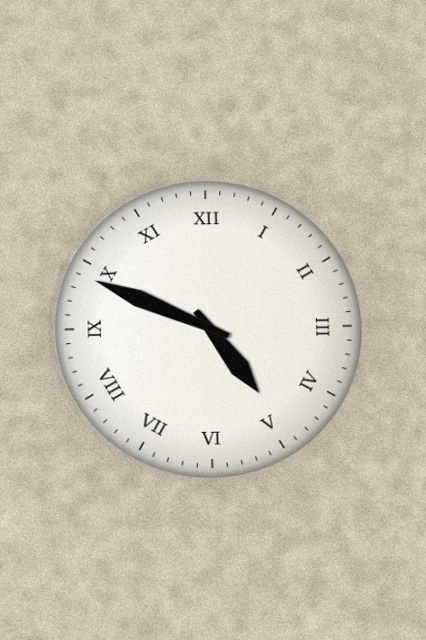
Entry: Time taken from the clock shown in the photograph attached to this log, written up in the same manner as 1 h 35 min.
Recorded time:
4 h 49 min
